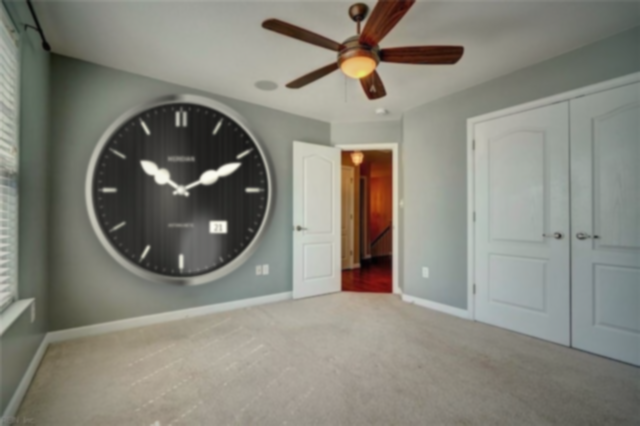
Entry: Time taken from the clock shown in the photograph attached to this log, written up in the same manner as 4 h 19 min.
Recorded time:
10 h 11 min
